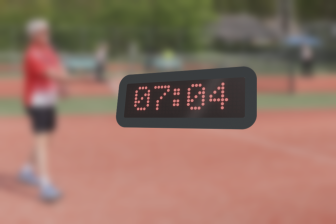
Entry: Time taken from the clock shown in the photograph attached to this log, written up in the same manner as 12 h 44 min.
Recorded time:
7 h 04 min
